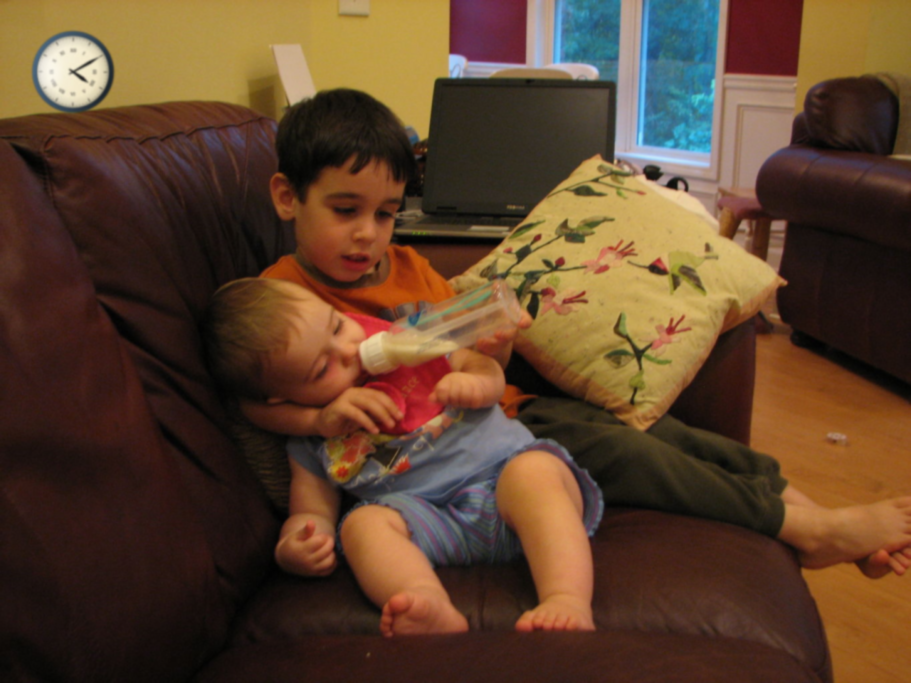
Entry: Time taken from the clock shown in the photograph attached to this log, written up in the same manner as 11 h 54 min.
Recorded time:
4 h 10 min
